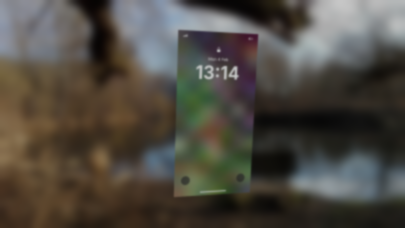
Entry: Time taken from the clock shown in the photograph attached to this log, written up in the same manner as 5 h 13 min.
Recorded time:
13 h 14 min
